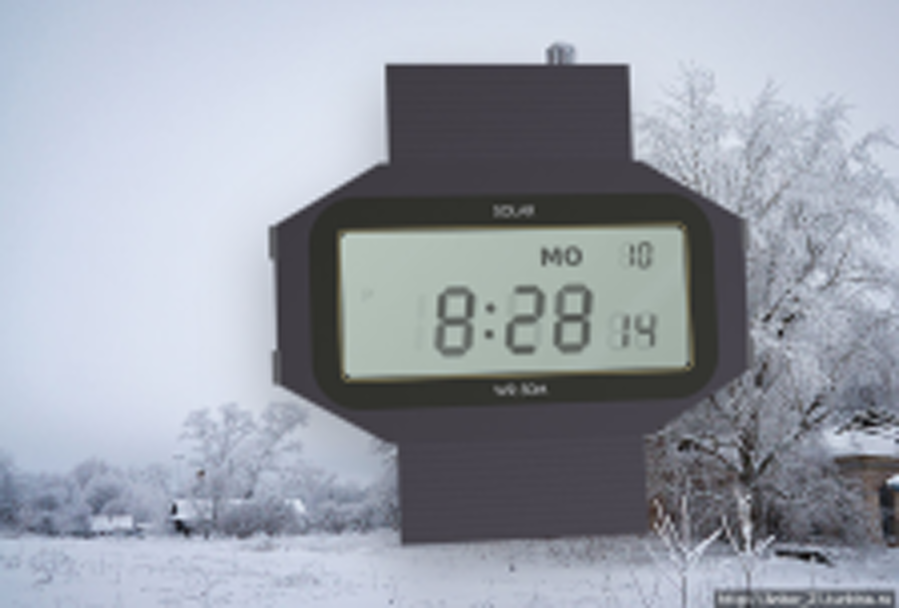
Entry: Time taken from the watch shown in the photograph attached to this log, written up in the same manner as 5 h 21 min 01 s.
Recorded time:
8 h 28 min 14 s
